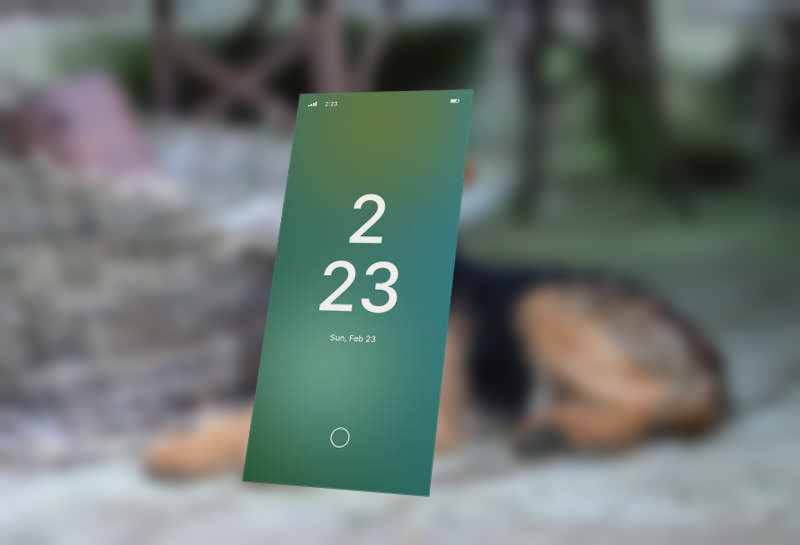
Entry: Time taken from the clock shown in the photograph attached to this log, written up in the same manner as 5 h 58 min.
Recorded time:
2 h 23 min
